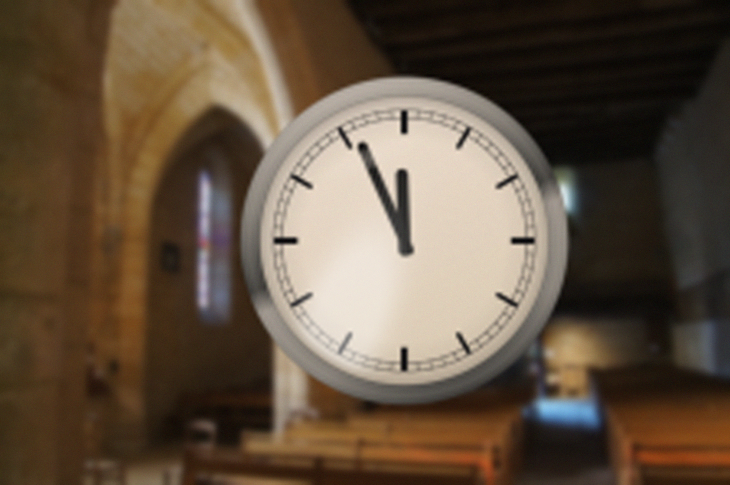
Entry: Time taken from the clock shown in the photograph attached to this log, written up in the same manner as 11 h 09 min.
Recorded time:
11 h 56 min
